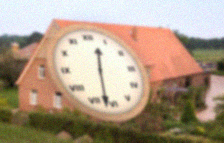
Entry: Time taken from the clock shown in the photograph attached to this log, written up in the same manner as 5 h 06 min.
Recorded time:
12 h 32 min
